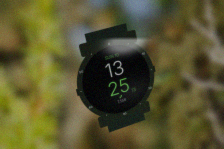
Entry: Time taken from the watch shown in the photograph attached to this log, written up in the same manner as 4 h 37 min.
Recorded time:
13 h 25 min
